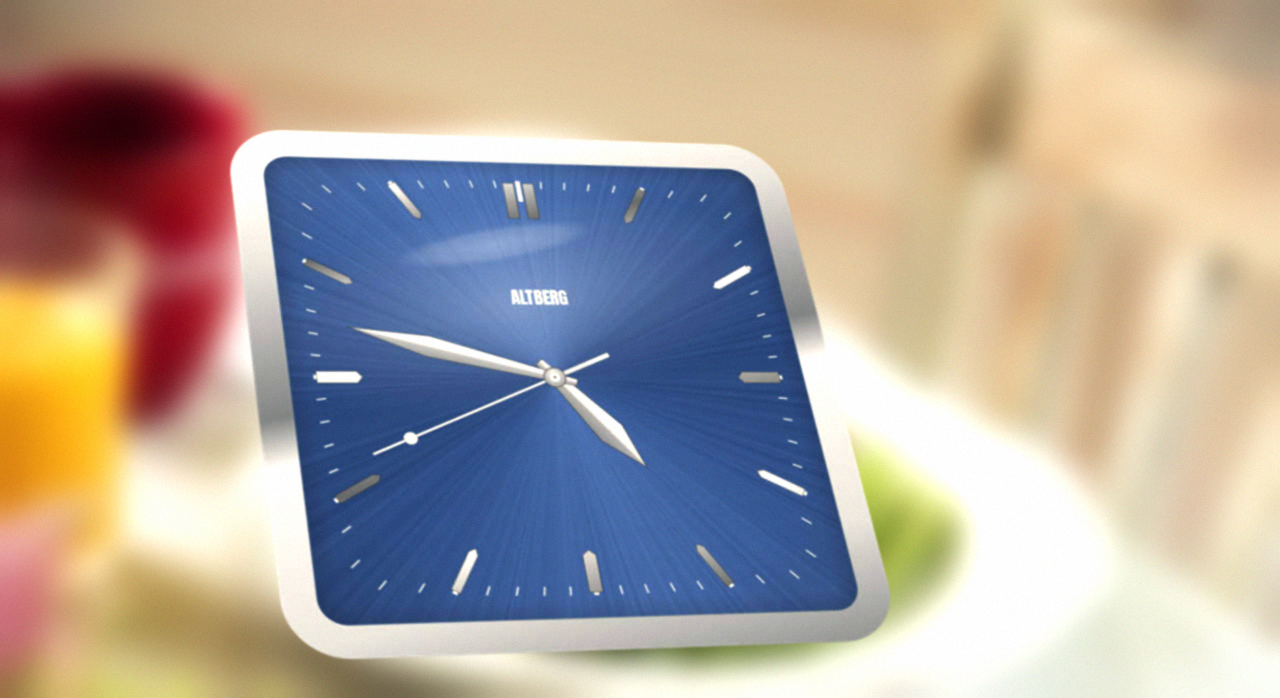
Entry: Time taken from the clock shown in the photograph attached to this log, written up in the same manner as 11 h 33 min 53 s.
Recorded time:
4 h 47 min 41 s
